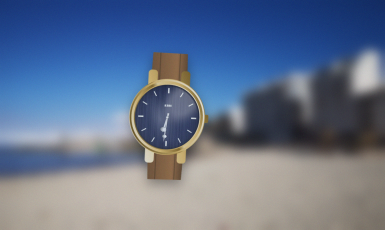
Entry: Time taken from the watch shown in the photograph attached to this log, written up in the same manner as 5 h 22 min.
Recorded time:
6 h 31 min
